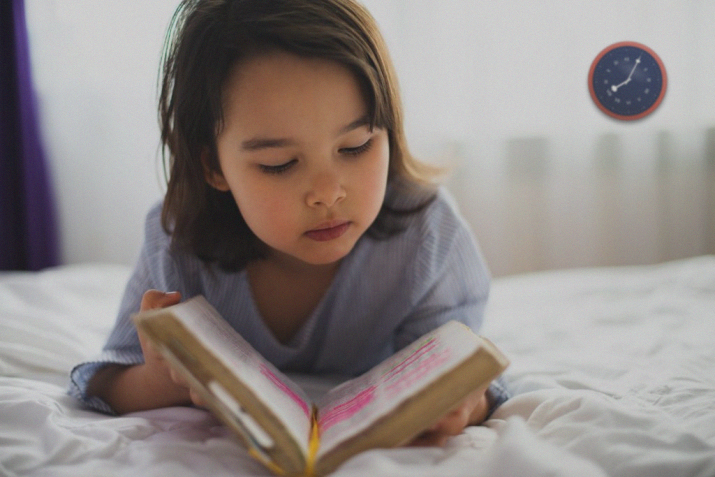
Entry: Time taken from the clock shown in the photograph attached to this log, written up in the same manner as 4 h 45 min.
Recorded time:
8 h 05 min
